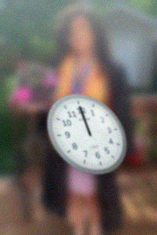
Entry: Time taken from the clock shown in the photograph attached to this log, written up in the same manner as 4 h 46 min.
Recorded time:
12 h 00 min
